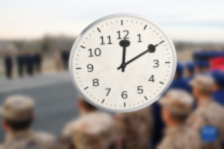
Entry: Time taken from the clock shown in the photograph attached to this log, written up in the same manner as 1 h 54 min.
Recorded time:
12 h 10 min
